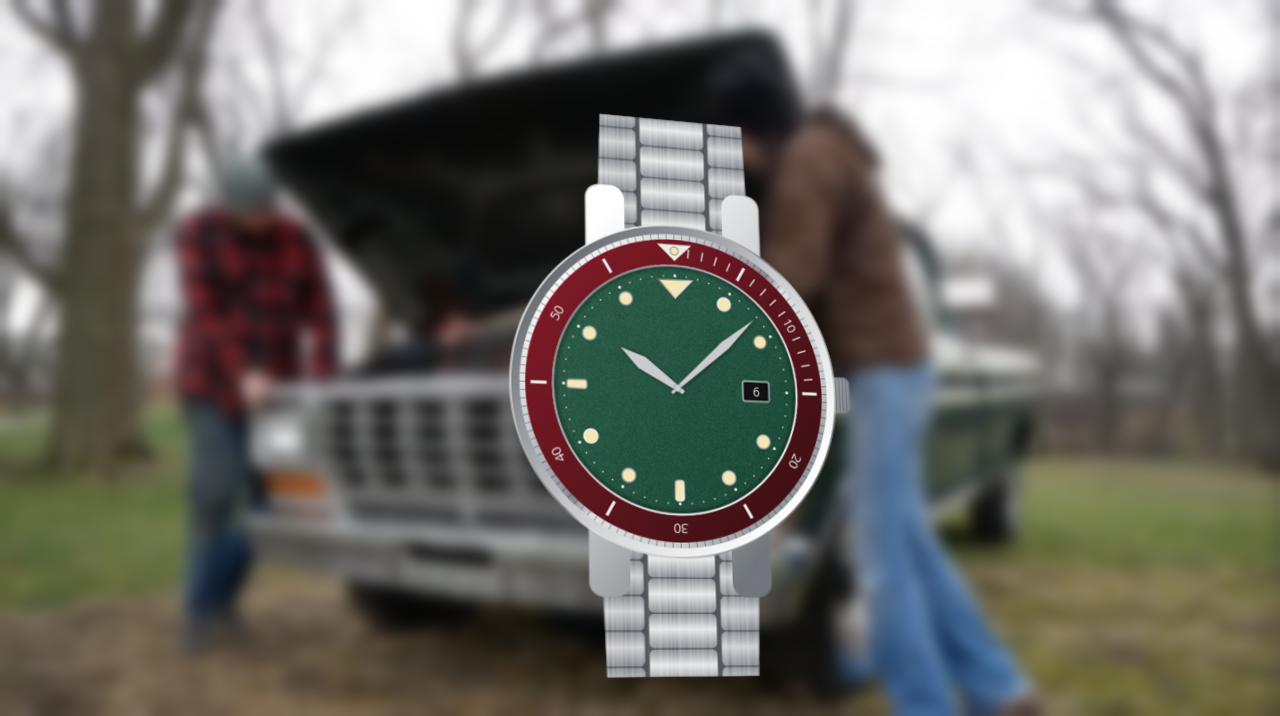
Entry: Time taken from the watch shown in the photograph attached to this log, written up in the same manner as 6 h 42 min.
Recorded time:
10 h 08 min
